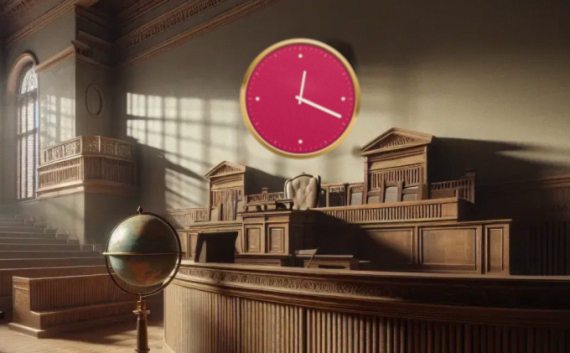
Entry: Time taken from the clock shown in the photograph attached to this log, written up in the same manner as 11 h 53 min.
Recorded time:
12 h 19 min
